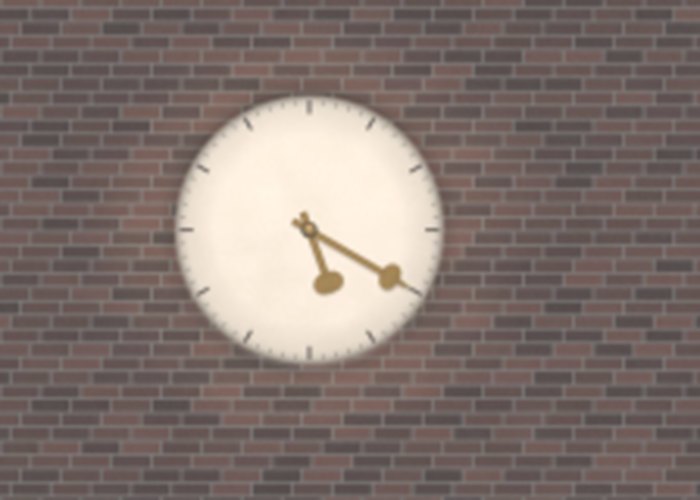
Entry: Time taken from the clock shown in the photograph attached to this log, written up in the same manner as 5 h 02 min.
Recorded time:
5 h 20 min
